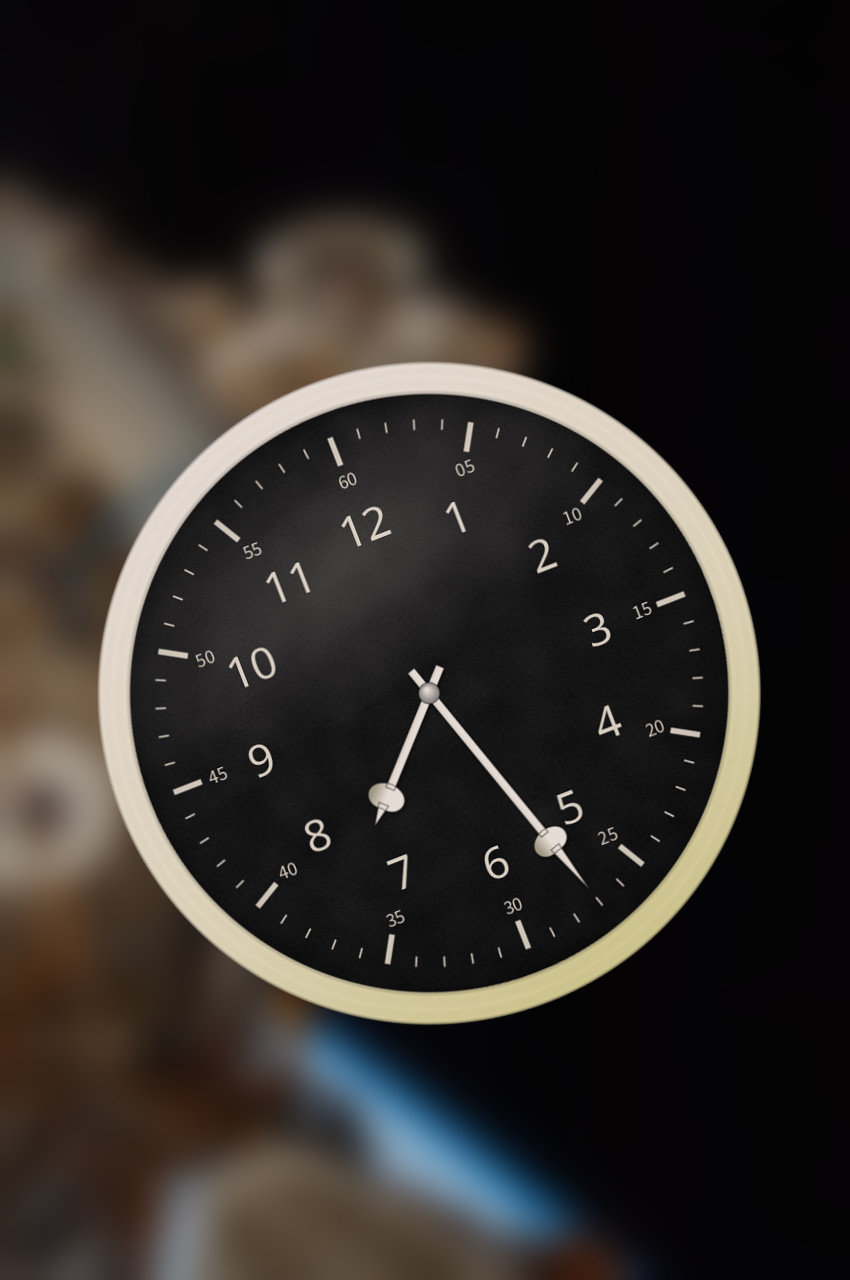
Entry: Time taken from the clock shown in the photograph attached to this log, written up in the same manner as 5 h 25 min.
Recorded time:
7 h 27 min
